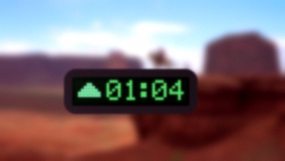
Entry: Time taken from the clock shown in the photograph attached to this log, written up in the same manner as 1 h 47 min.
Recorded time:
1 h 04 min
